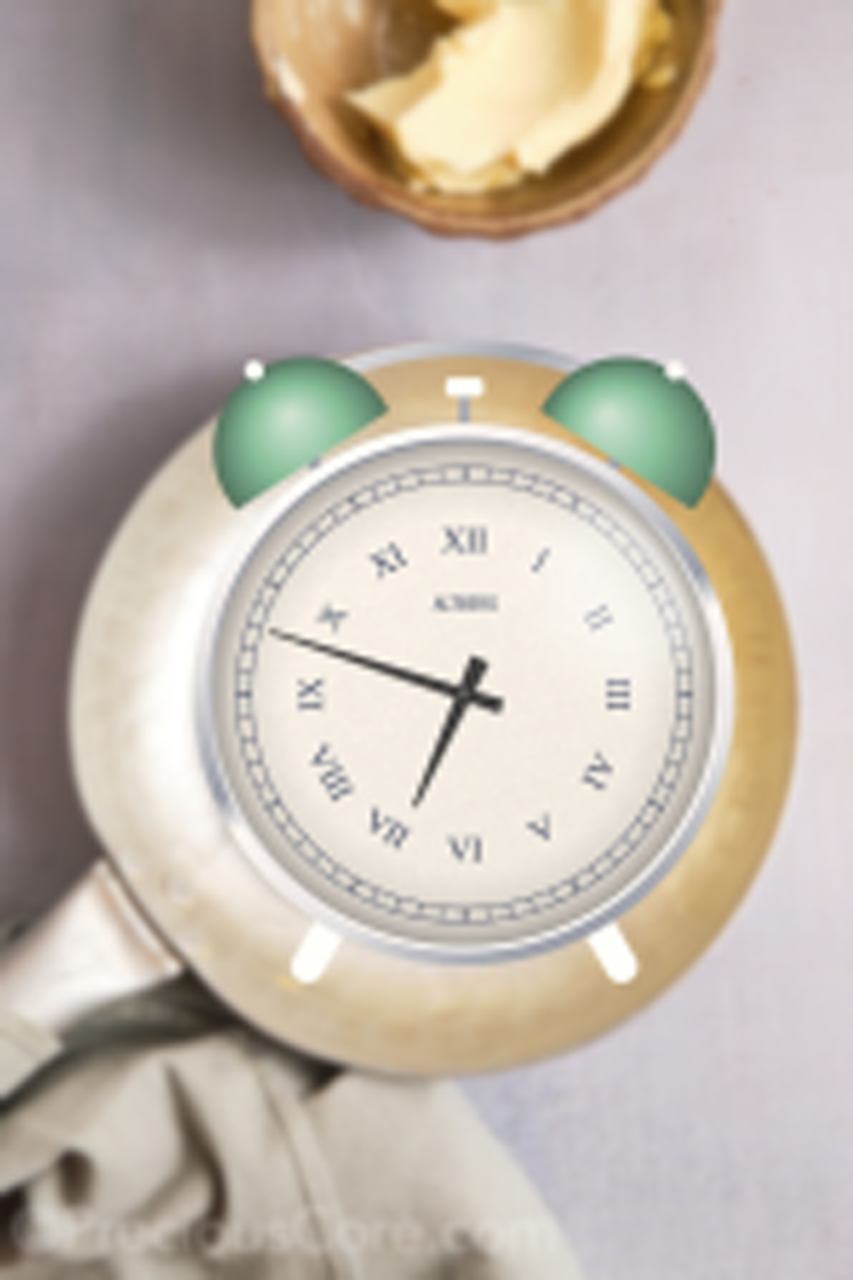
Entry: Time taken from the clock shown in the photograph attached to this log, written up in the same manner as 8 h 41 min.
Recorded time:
6 h 48 min
